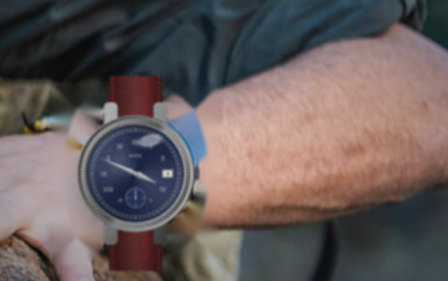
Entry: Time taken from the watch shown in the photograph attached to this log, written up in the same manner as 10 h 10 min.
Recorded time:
3 h 49 min
